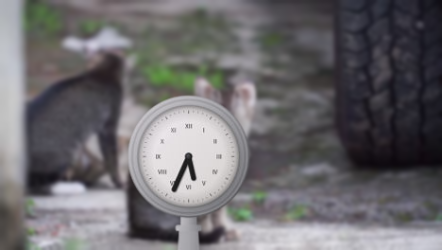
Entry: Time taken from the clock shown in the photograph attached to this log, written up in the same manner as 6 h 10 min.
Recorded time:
5 h 34 min
